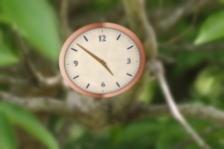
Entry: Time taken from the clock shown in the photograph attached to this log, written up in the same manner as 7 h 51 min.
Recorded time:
4 h 52 min
